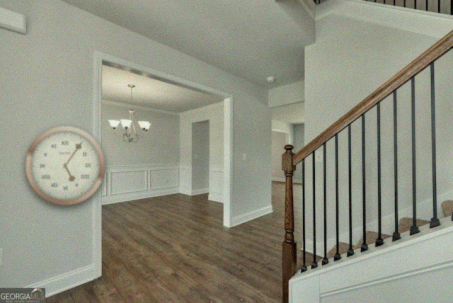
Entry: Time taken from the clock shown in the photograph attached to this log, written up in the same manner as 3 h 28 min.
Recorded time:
5 h 06 min
